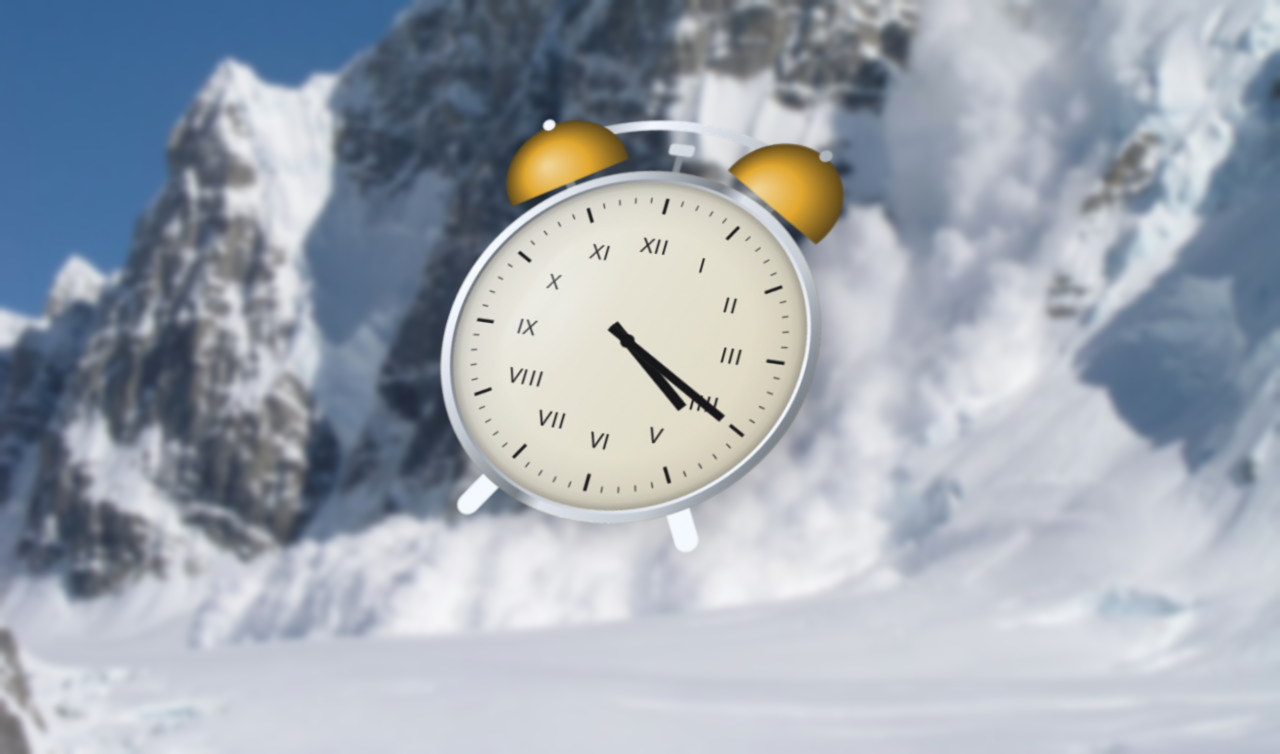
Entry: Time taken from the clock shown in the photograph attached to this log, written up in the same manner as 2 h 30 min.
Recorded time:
4 h 20 min
